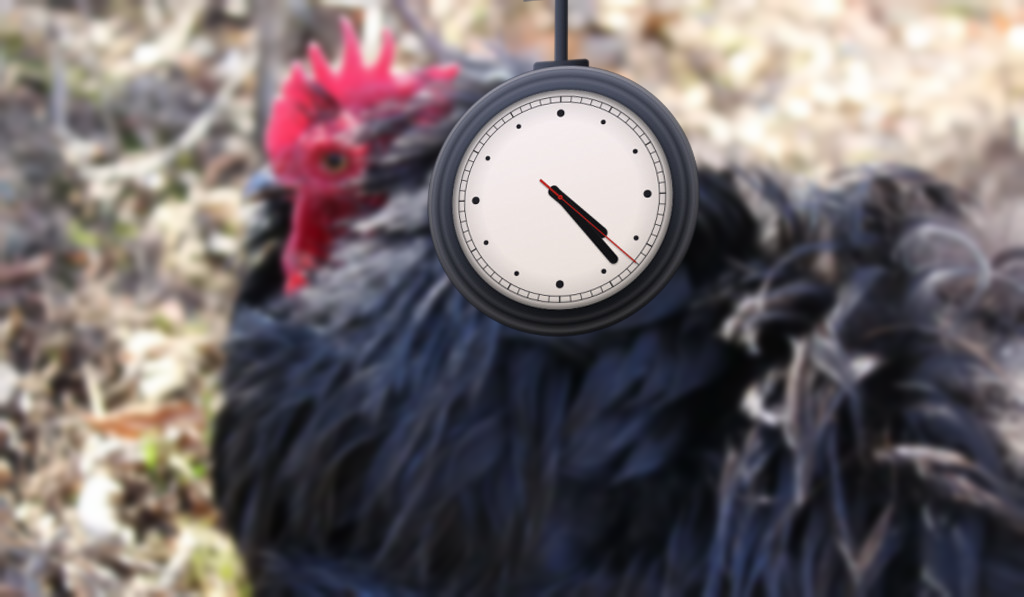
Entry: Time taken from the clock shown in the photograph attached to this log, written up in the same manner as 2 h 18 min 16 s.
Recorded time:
4 h 23 min 22 s
